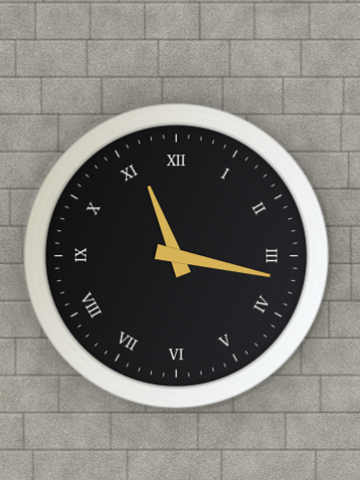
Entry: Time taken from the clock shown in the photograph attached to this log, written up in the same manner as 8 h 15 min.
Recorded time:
11 h 17 min
